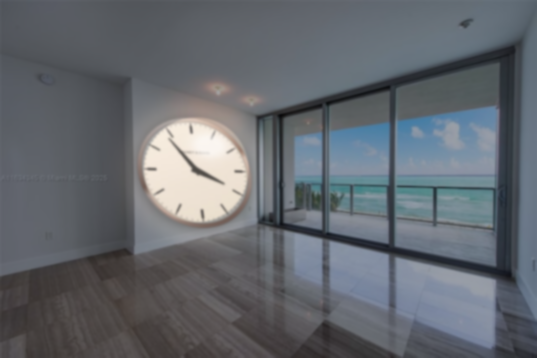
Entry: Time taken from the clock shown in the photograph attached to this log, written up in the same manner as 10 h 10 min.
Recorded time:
3 h 54 min
